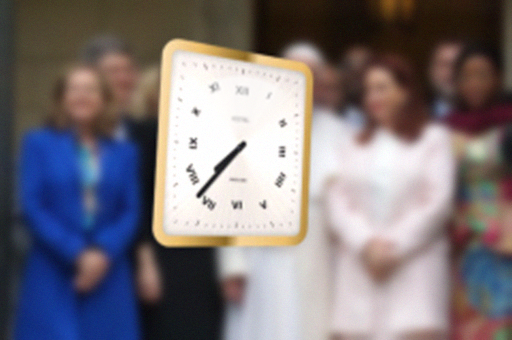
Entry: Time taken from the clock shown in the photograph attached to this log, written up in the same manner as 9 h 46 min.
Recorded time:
7 h 37 min
